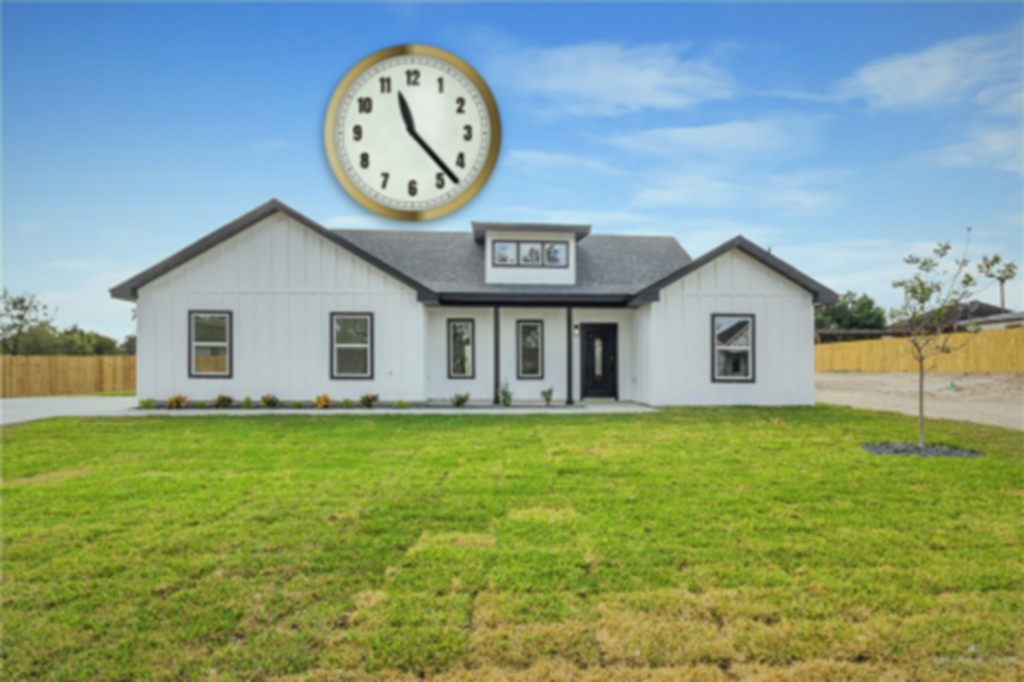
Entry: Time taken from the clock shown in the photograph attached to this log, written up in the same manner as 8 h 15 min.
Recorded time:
11 h 23 min
